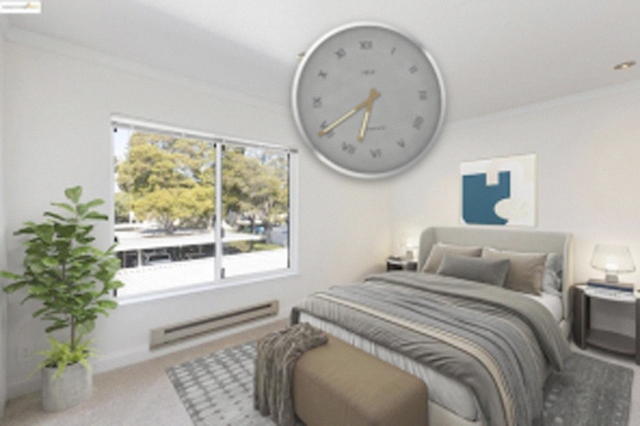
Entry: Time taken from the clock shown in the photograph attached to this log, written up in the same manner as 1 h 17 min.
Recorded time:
6 h 40 min
